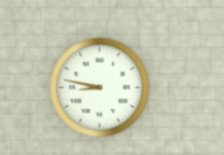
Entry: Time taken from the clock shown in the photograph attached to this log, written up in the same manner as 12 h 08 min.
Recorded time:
8 h 47 min
